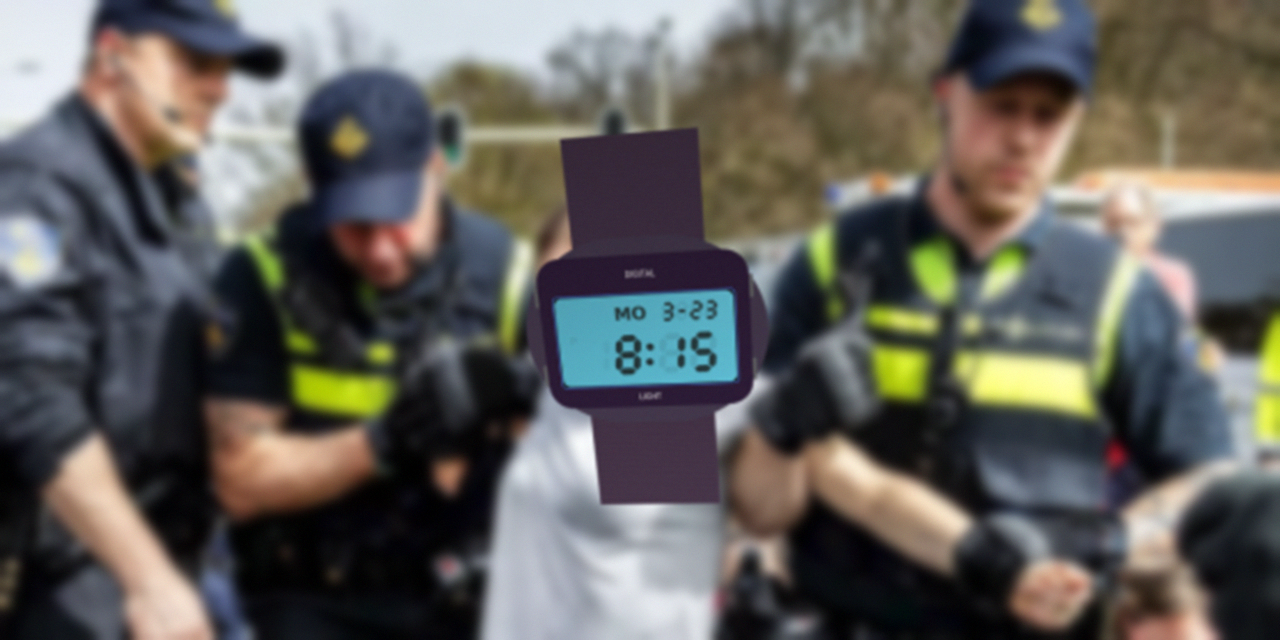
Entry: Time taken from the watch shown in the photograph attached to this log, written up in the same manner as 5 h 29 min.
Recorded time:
8 h 15 min
